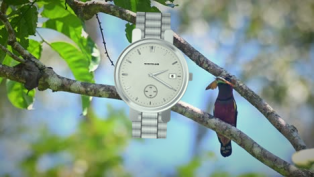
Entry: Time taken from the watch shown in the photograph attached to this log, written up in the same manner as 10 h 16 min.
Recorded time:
2 h 20 min
